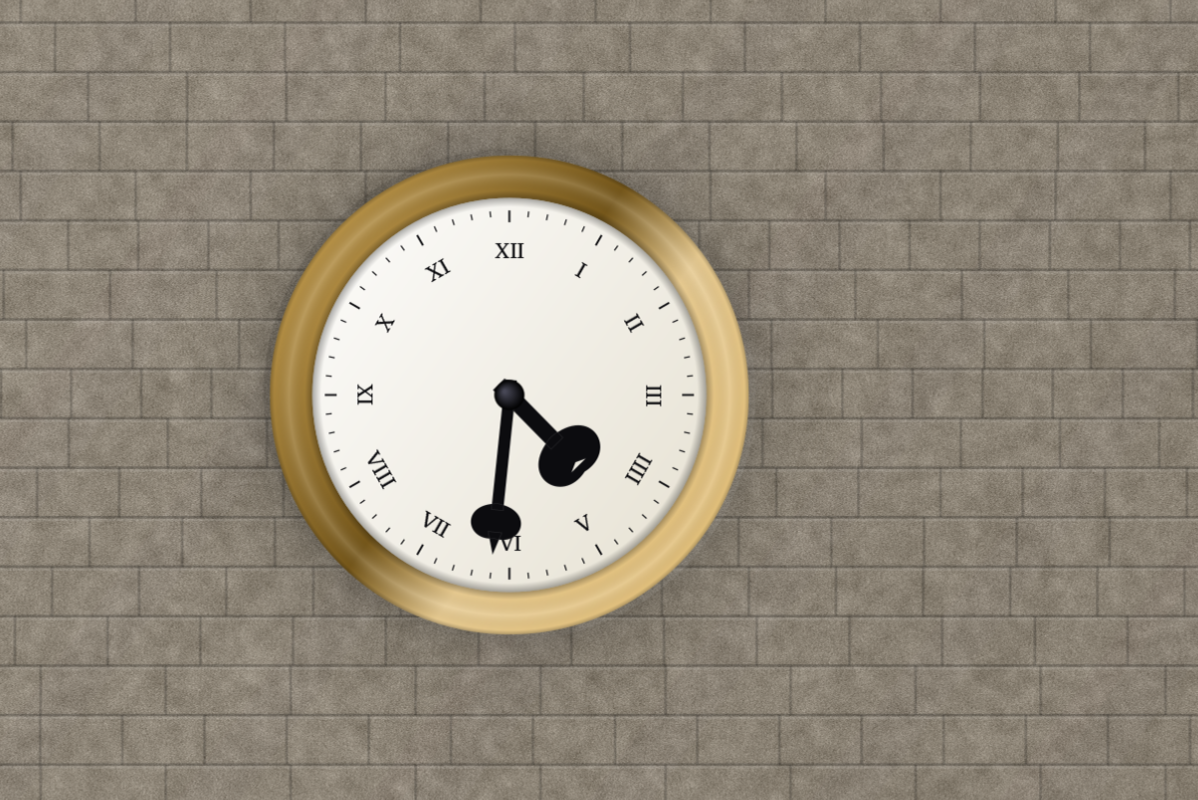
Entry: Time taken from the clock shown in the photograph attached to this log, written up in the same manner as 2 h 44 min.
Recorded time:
4 h 31 min
